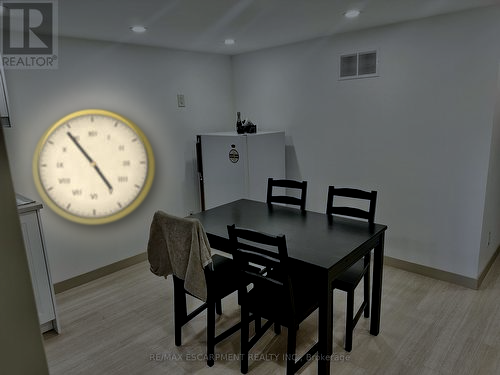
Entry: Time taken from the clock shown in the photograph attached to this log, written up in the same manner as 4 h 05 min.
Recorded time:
4 h 54 min
